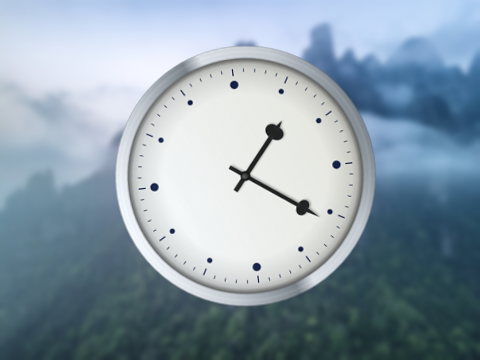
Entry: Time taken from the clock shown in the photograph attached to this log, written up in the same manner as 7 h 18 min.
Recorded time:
1 h 21 min
